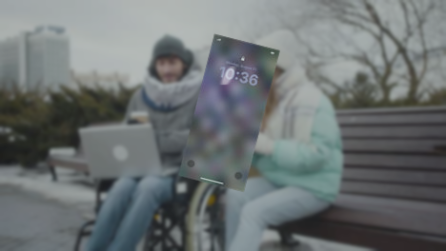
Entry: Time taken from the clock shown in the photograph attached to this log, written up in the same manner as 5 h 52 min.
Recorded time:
10 h 36 min
